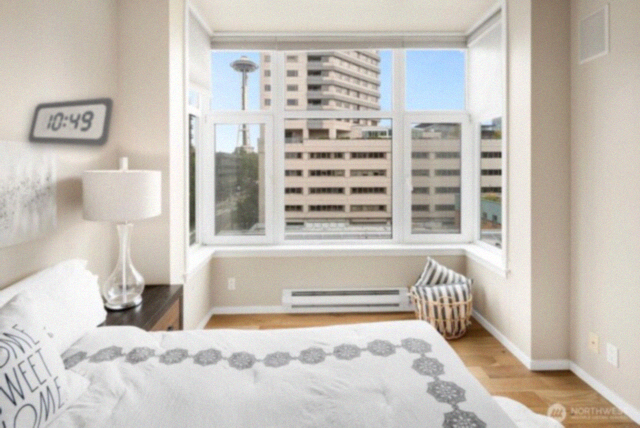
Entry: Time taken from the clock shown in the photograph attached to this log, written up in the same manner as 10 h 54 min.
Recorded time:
10 h 49 min
